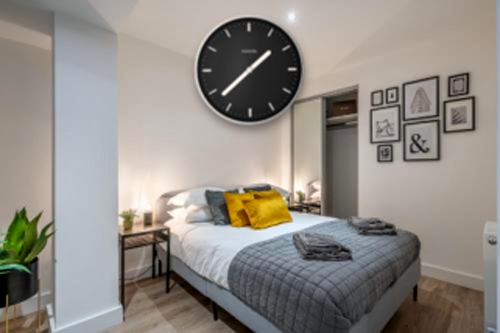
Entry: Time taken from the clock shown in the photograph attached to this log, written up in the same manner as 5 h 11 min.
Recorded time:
1 h 38 min
